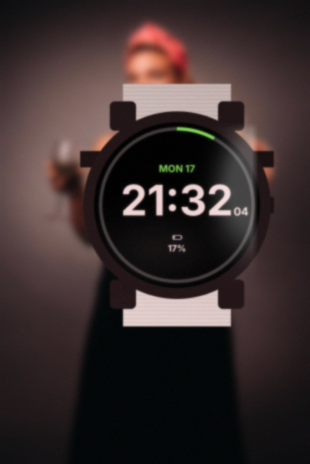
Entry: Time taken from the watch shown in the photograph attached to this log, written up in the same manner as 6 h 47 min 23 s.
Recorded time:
21 h 32 min 04 s
